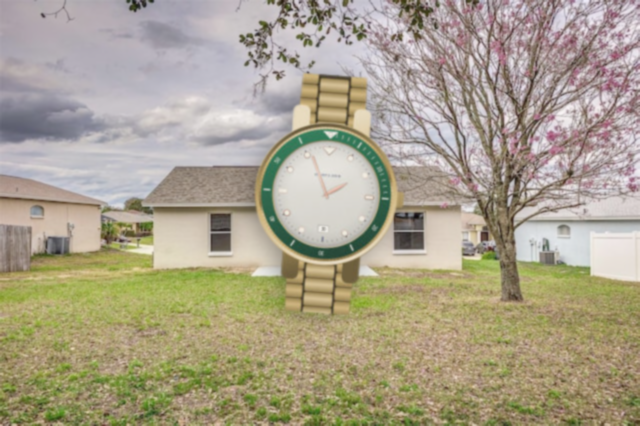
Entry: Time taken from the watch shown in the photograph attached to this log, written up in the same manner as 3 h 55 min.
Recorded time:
1 h 56 min
